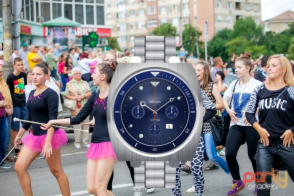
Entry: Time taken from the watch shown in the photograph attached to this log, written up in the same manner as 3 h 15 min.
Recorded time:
10 h 09 min
